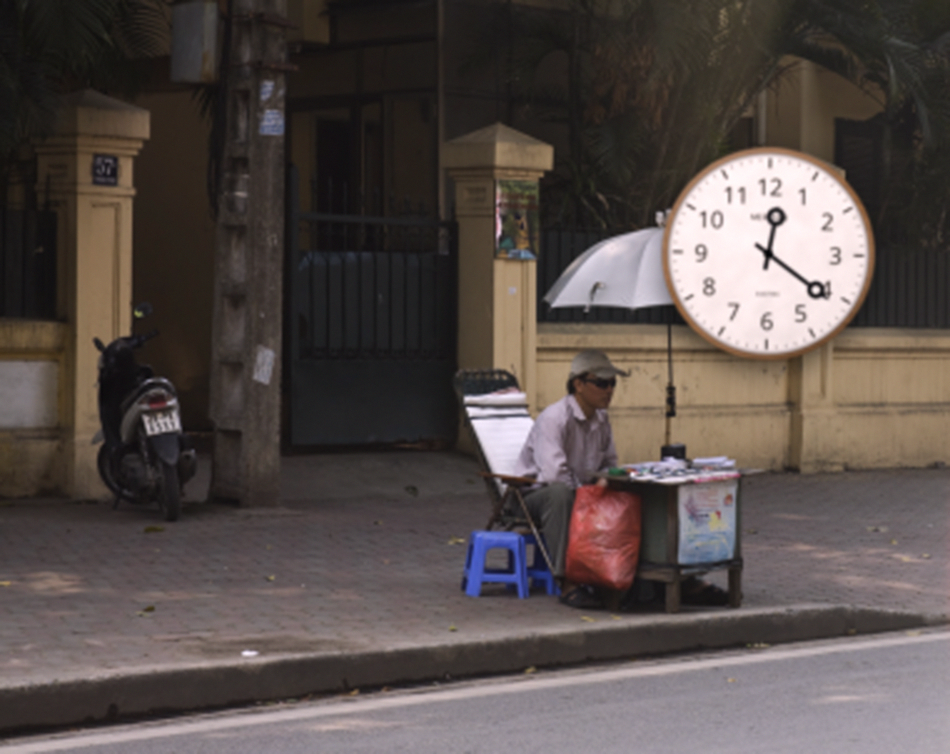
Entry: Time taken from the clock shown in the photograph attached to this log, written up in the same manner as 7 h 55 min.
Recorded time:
12 h 21 min
